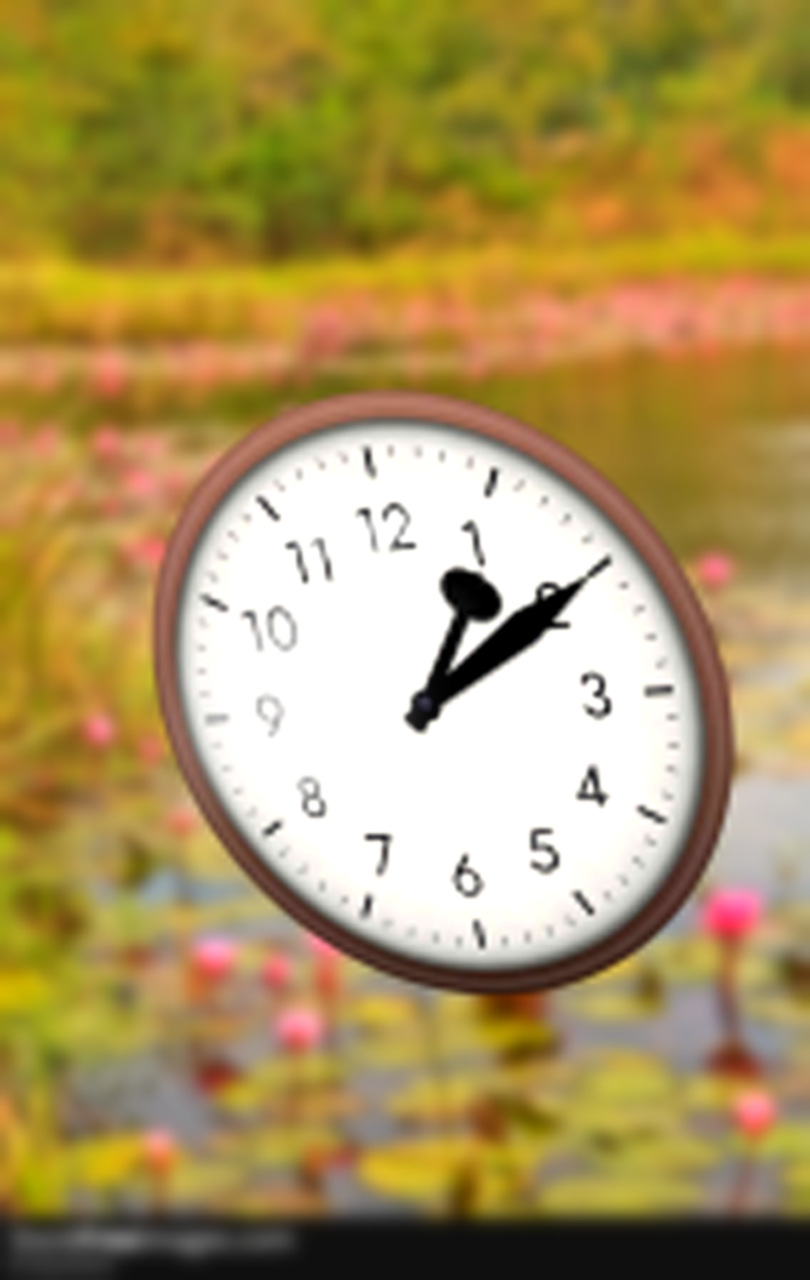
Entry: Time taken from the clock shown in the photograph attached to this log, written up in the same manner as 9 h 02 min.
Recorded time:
1 h 10 min
